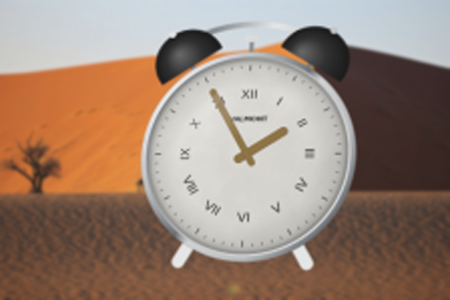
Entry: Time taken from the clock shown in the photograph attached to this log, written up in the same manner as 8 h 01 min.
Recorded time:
1 h 55 min
